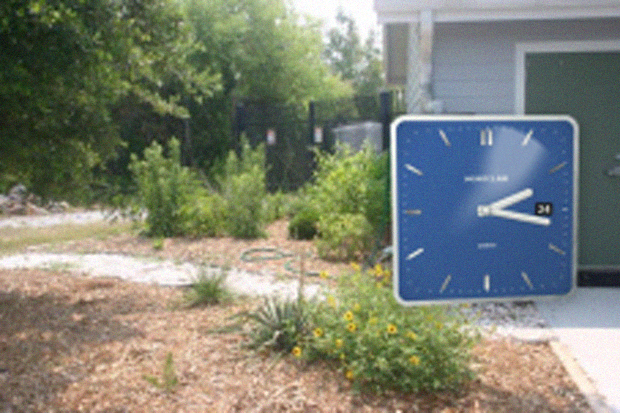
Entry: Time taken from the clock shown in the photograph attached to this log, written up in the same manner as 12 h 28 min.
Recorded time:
2 h 17 min
